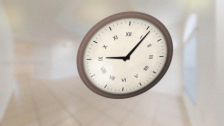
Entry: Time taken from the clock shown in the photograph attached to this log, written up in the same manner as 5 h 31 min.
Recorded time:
9 h 06 min
